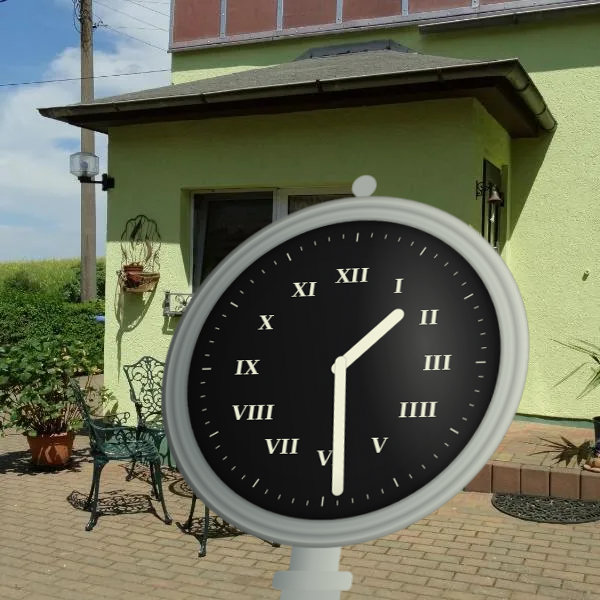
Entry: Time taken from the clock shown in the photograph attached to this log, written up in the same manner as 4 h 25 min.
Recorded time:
1 h 29 min
